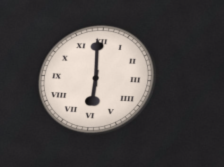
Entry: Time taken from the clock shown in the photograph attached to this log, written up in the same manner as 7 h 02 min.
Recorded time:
5 h 59 min
